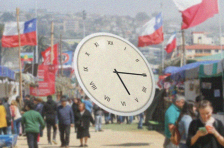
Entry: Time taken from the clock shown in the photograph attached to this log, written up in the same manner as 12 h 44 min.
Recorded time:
5 h 15 min
